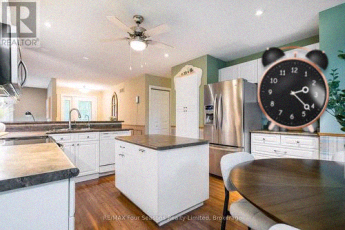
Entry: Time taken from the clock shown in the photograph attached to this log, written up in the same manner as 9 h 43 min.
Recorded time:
2 h 22 min
